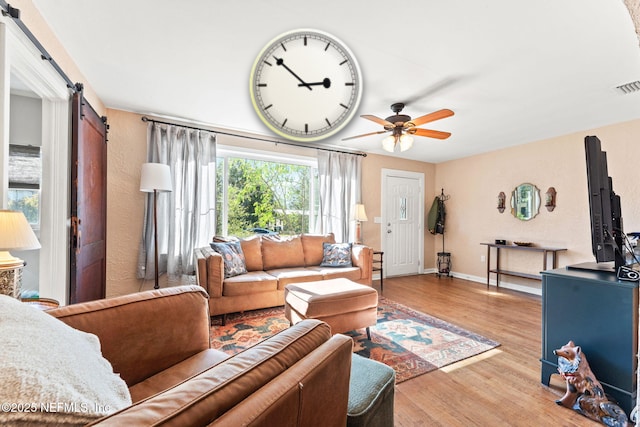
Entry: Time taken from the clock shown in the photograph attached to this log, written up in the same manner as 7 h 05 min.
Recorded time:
2 h 52 min
